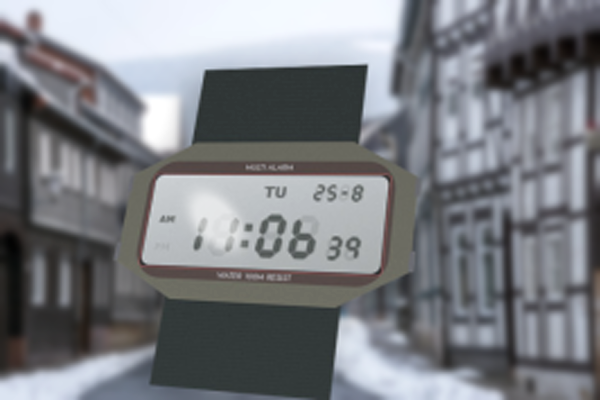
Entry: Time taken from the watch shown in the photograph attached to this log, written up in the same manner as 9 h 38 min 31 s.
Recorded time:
11 h 06 min 39 s
